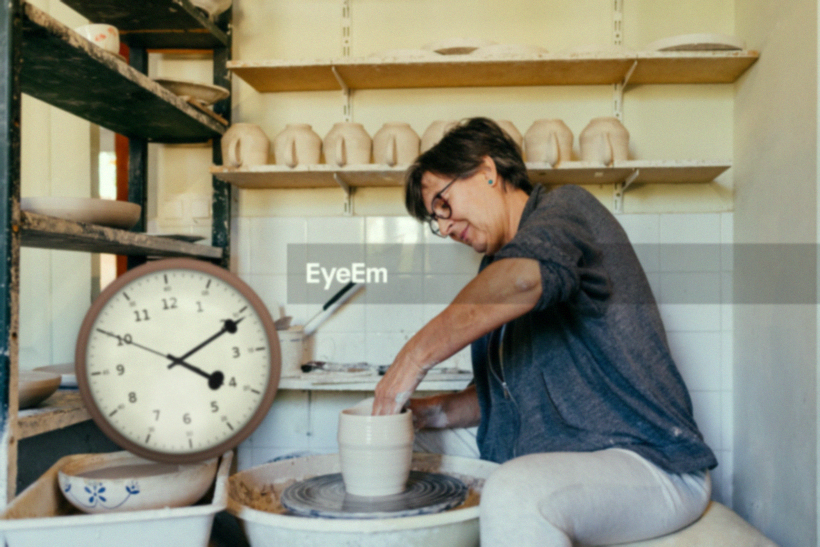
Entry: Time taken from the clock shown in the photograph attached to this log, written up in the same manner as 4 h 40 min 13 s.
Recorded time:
4 h 10 min 50 s
